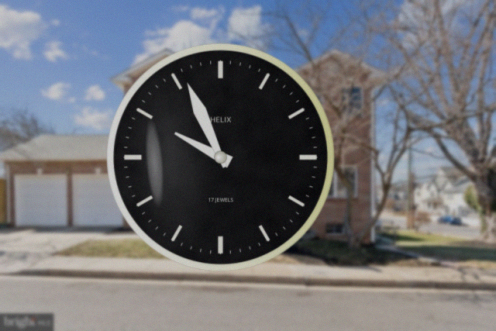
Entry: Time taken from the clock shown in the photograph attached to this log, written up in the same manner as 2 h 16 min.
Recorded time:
9 h 56 min
